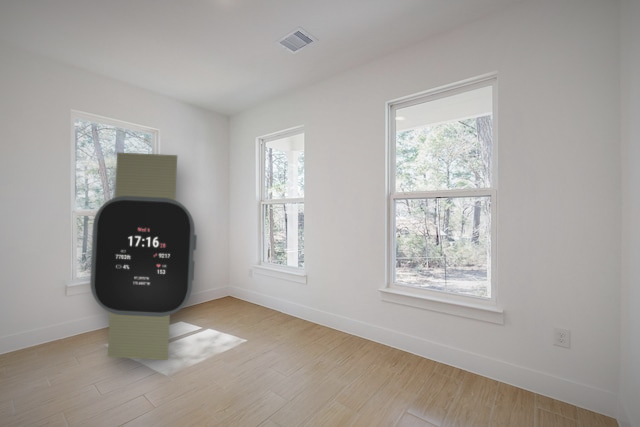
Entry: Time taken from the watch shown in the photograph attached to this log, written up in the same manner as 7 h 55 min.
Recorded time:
17 h 16 min
